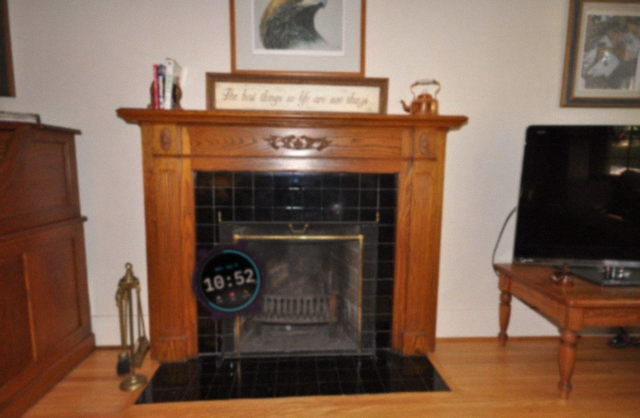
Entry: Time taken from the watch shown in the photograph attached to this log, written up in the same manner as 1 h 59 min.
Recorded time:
10 h 52 min
